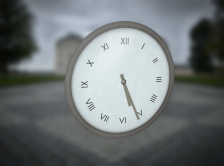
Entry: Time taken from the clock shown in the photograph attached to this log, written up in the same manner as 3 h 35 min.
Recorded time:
5 h 26 min
